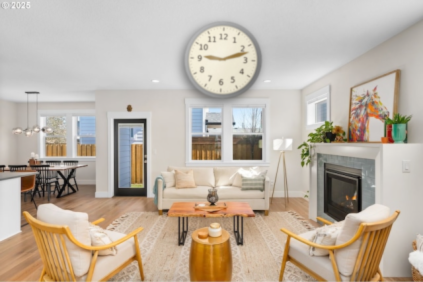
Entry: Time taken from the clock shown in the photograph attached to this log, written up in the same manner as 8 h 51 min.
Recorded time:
9 h 12 min
